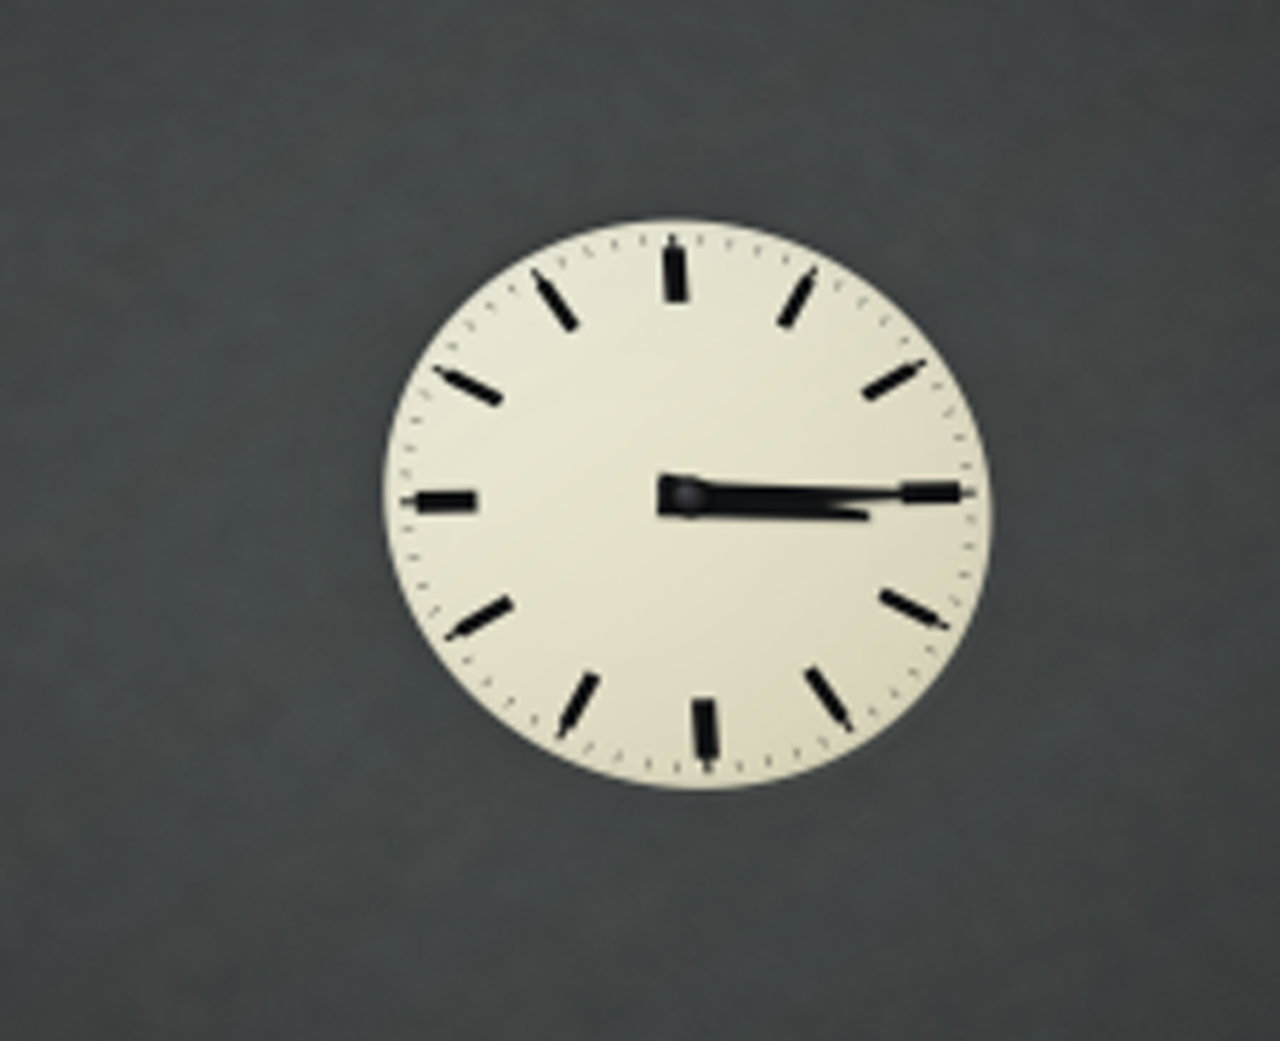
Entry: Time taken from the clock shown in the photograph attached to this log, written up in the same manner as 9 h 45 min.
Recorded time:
3 h 15 min
